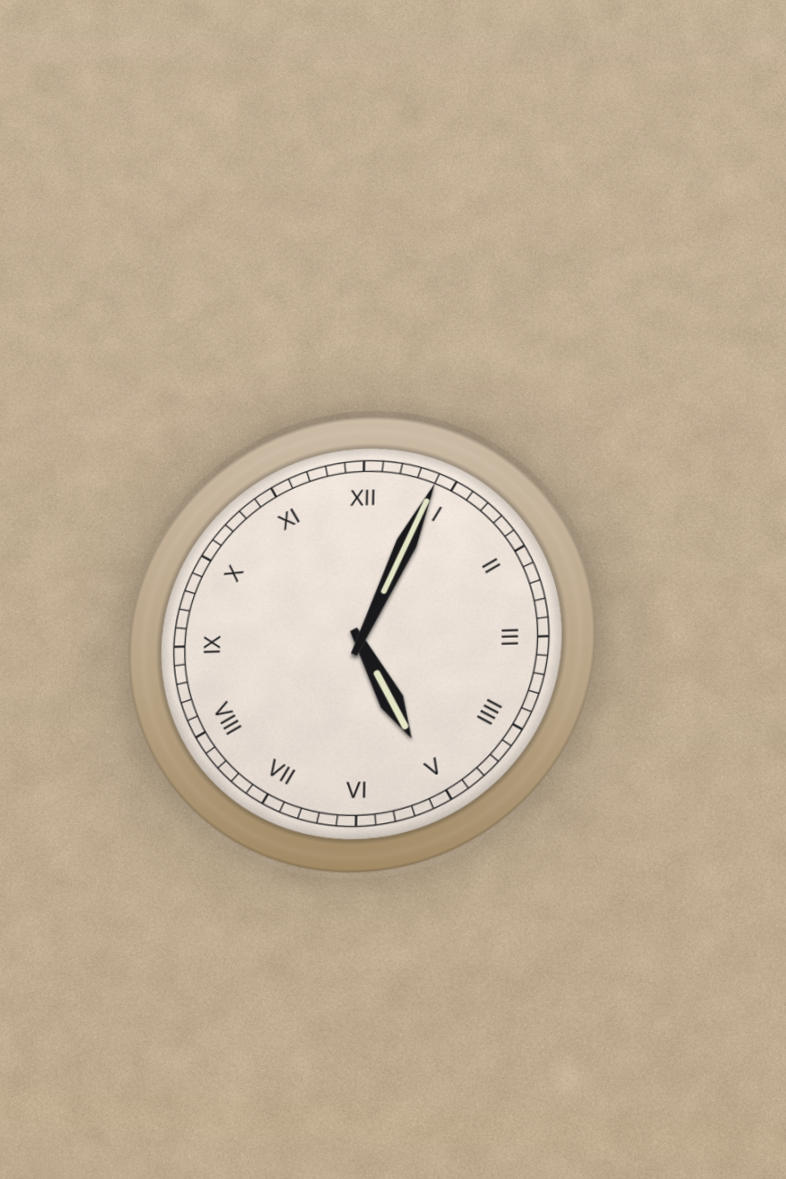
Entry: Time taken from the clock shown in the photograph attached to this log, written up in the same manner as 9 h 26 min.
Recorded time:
5 h 04 min
